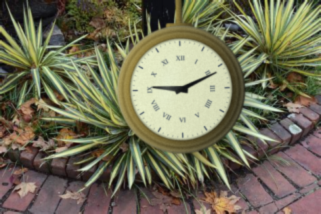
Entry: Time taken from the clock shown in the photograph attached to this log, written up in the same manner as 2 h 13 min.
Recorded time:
9 h 11 min
